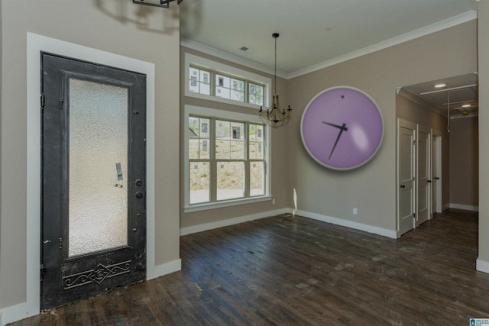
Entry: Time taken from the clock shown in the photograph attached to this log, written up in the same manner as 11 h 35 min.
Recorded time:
9 h 34 min
